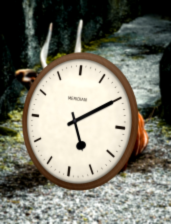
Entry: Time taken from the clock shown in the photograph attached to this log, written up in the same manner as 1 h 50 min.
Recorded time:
5 h 10 min
